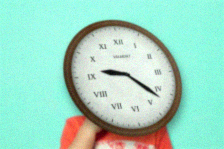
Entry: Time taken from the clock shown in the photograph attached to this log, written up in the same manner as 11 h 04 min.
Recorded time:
9 h 22 min
